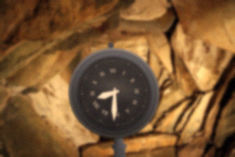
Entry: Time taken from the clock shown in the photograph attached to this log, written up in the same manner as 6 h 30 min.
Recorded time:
8 h 31 min
